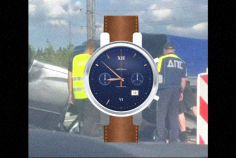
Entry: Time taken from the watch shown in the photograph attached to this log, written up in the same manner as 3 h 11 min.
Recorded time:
8 h 52 min
